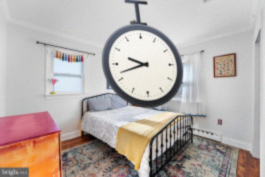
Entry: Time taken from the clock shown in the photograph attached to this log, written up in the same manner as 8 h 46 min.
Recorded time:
9 h 42 min
